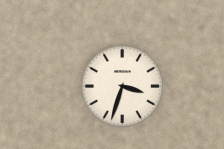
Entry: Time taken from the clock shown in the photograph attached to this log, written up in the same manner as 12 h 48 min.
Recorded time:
3 h 33 min
